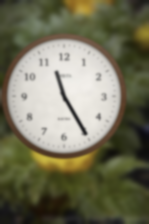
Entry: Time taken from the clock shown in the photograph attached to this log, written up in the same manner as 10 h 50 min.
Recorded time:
11 h 25 min
